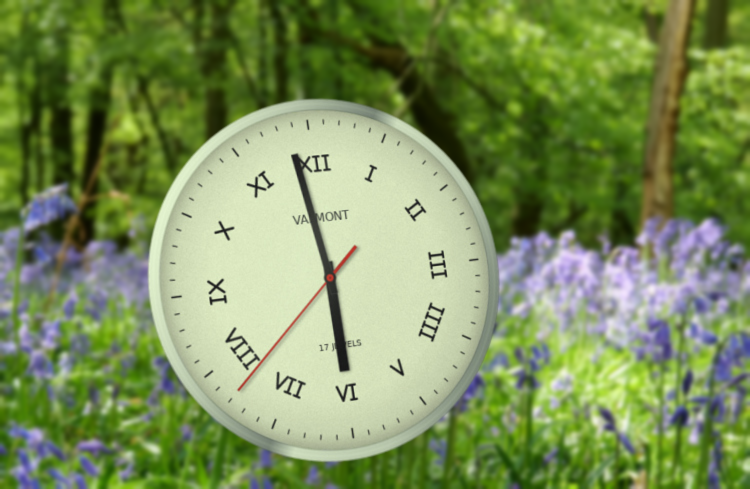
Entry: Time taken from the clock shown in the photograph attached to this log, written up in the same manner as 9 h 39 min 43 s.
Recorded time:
5 h 58 min 38 s
